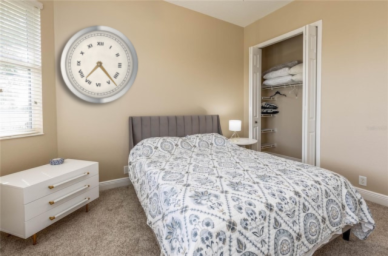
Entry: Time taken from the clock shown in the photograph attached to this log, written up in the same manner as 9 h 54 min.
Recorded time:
7 h 23 min
